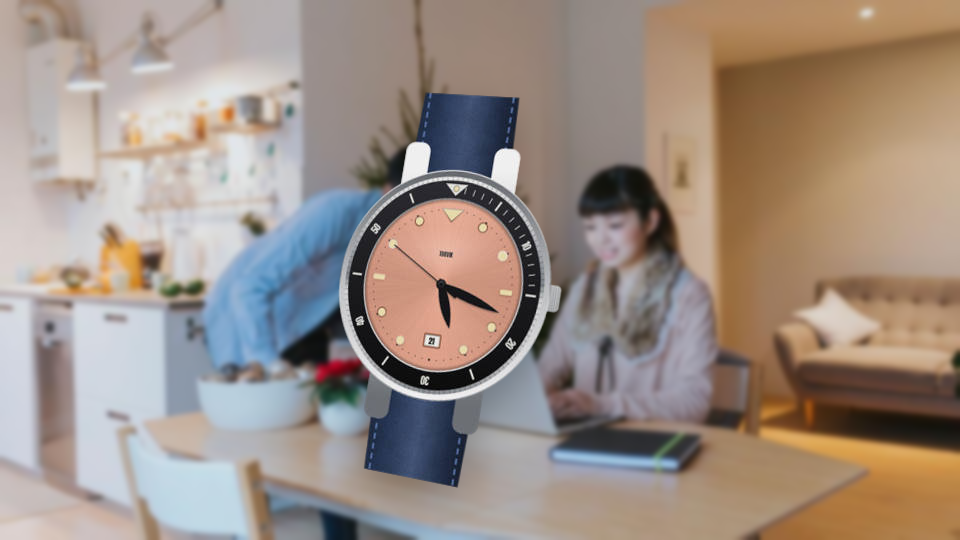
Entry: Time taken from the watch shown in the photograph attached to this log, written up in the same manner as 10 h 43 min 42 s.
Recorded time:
5 h 17 min 50 s
